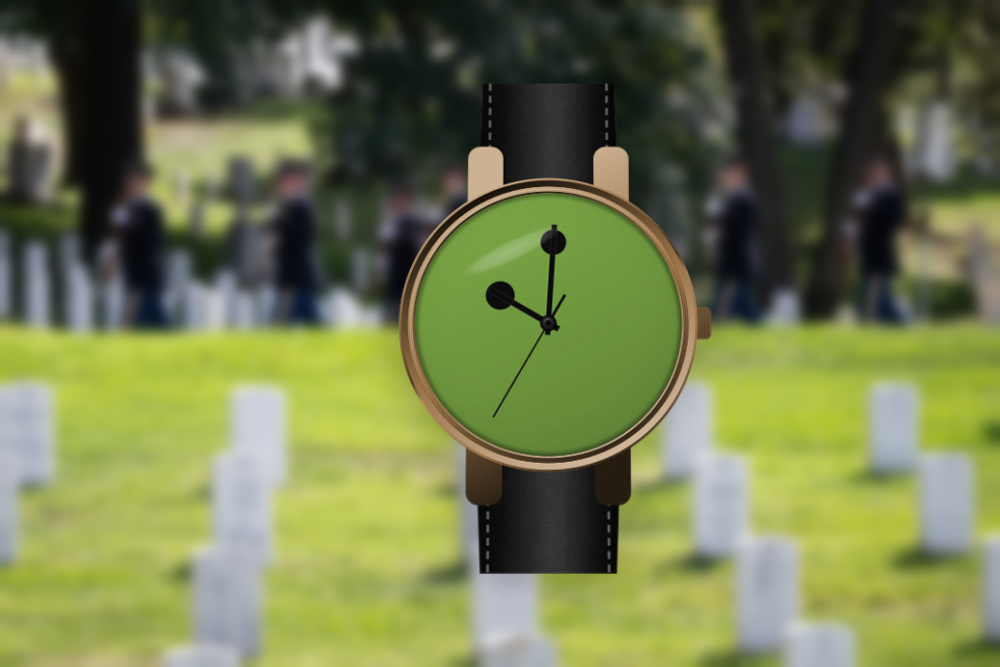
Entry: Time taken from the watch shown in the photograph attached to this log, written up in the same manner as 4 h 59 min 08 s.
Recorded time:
10 h 00 min 35 s
